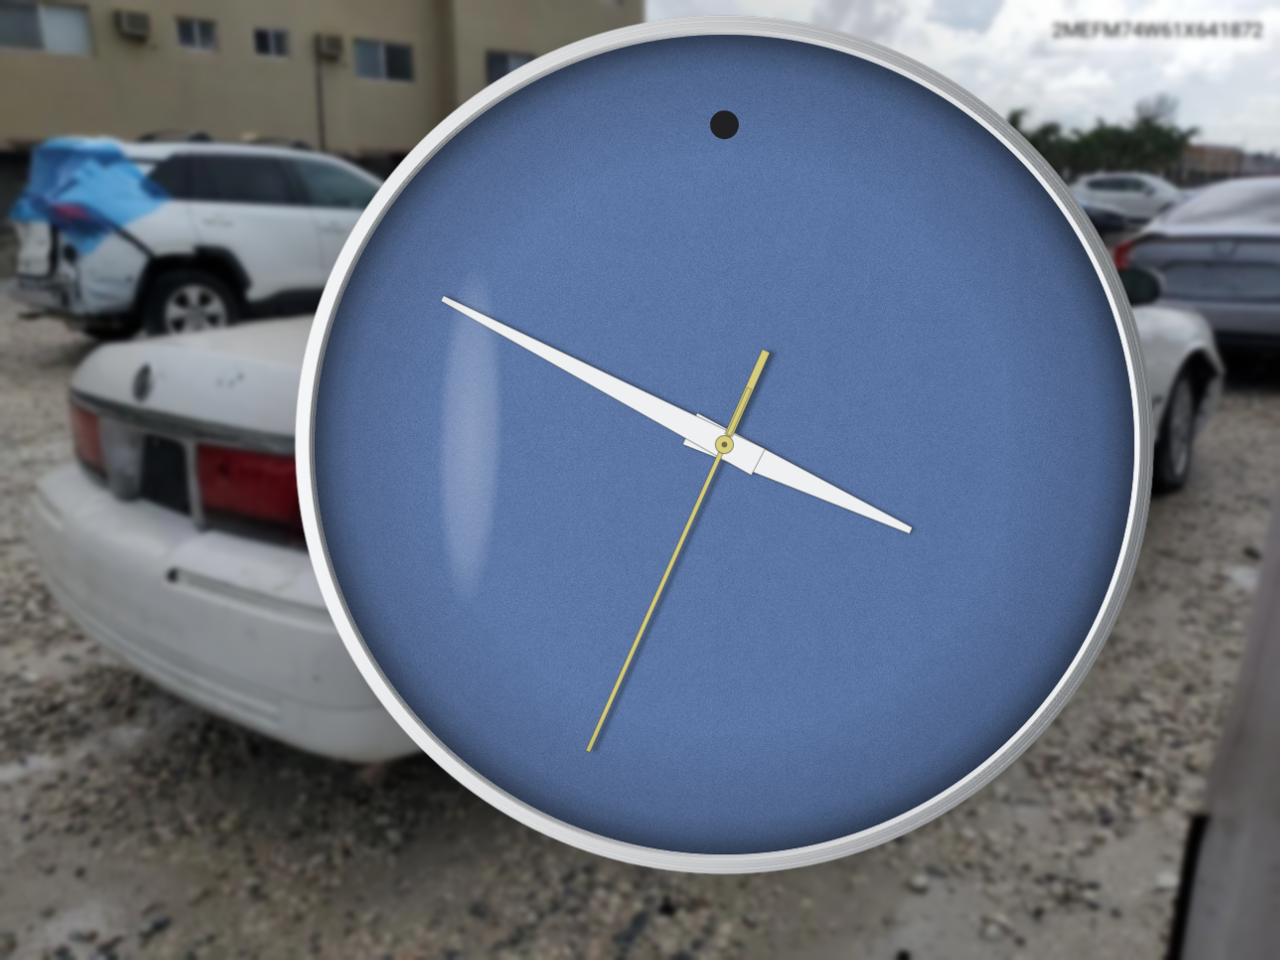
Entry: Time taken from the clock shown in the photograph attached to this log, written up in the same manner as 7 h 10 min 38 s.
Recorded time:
3 h 49 min 34 s
